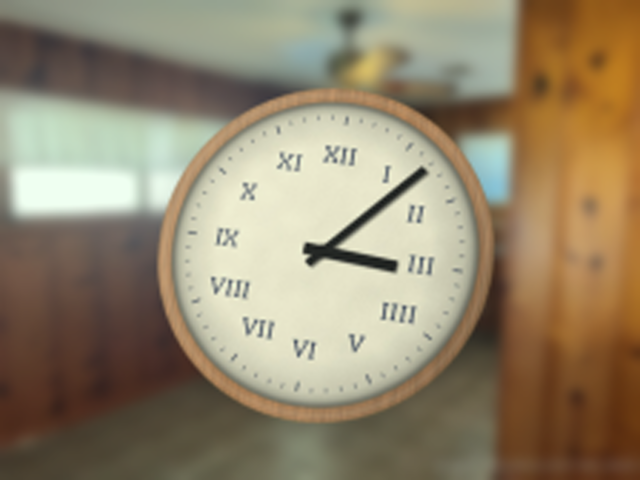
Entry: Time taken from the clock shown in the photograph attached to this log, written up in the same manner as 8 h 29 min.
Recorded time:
3 h 07 min
